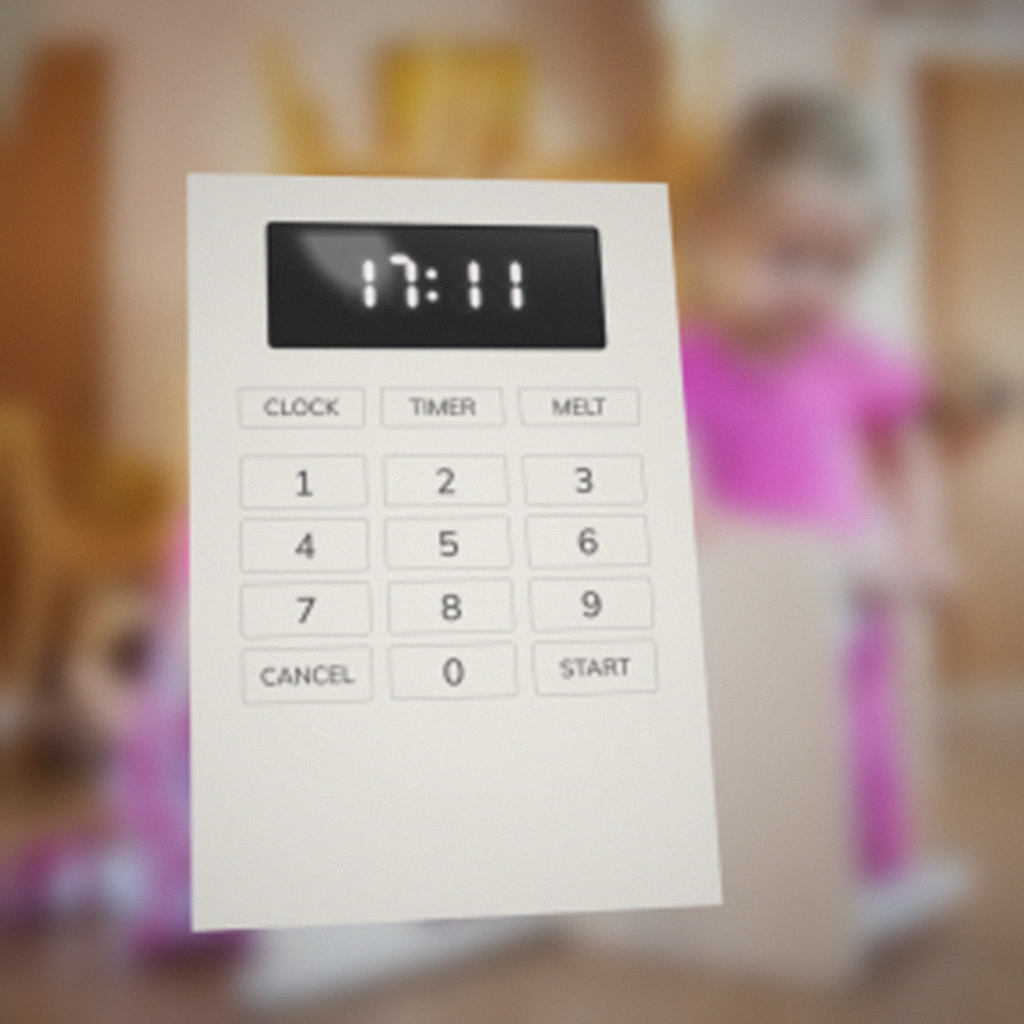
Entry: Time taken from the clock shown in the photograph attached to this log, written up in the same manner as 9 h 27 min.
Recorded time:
17 h 11 min
